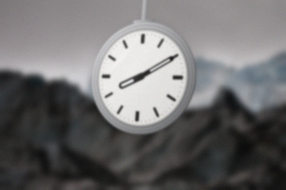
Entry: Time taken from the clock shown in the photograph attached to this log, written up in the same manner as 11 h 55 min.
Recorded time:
8 h 10 min
